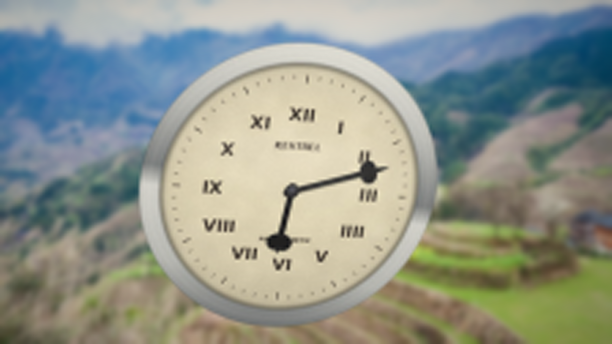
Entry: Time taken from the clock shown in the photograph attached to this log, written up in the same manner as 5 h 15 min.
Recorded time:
6 h 12 min
